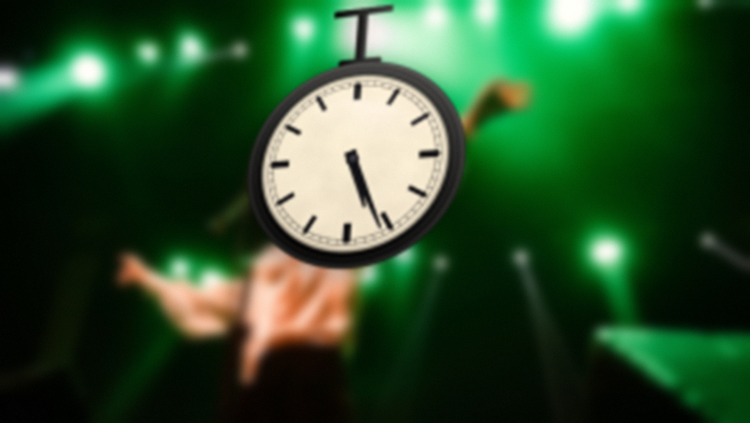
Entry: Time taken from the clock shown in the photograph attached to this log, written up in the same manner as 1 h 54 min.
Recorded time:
5 h 26 min
